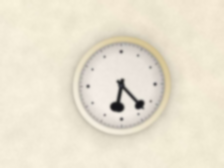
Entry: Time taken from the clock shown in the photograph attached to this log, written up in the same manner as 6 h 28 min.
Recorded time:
6 h 23 min
